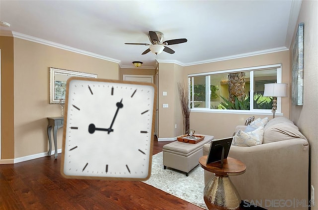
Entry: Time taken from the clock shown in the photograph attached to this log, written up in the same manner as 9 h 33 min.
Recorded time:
9 h 03 min
